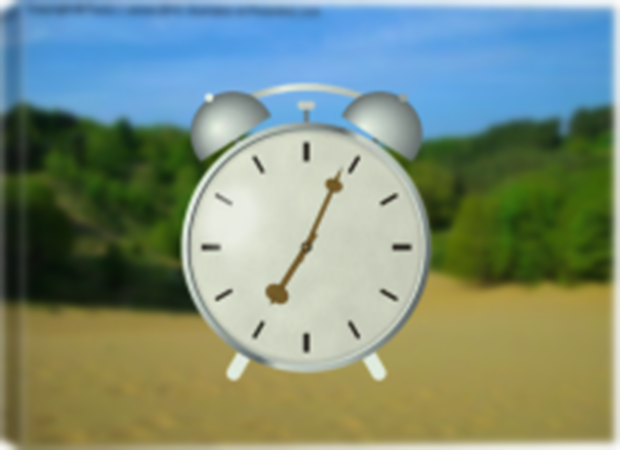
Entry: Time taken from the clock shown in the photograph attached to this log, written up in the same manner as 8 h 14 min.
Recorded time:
7 h 04 min
